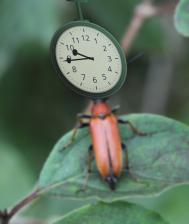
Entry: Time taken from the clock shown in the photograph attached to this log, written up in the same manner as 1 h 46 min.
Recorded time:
9 h 44 min
